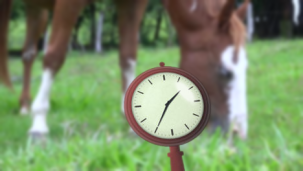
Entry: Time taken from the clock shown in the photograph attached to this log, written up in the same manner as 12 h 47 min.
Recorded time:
1 h 35 min
